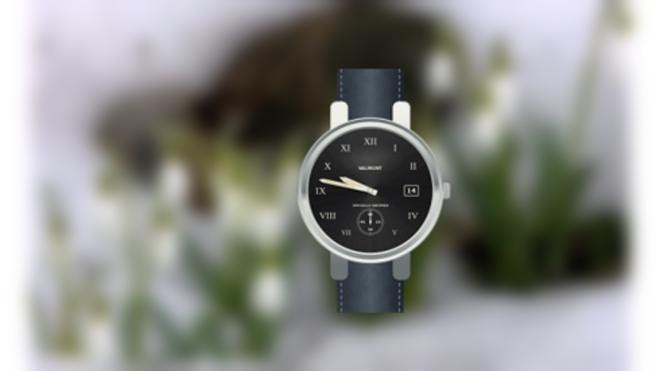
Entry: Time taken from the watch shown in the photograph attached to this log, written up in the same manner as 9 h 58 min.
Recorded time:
9 h 47 min
